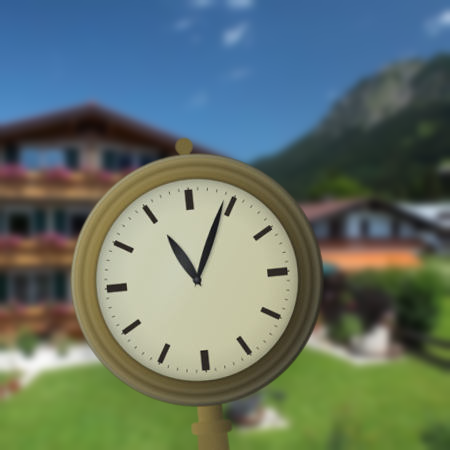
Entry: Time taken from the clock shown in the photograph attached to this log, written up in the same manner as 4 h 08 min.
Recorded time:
11 h 04 min
